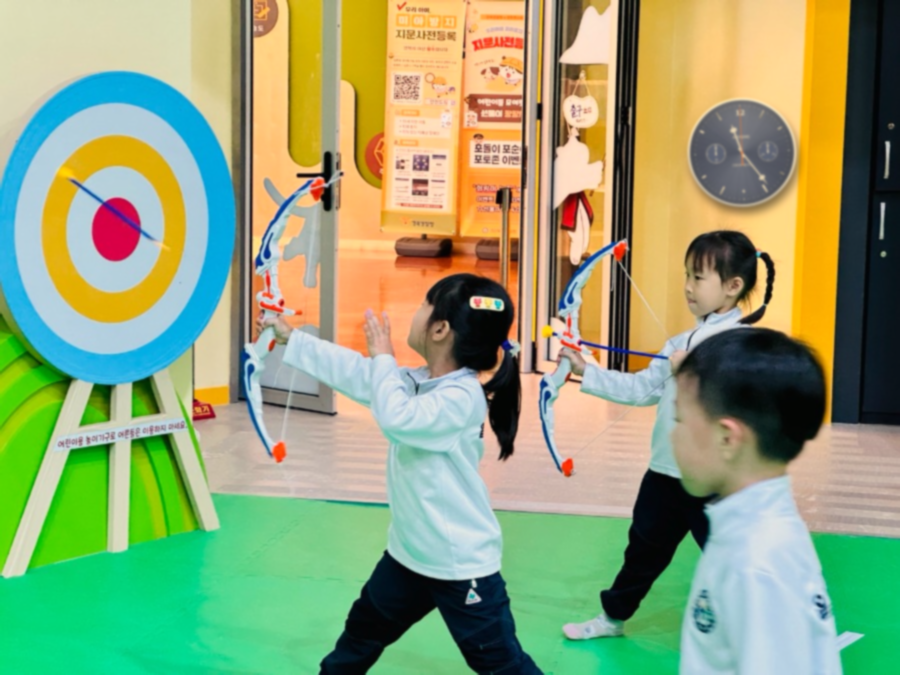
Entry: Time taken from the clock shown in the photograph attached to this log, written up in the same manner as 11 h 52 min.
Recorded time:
11 h 24 min
